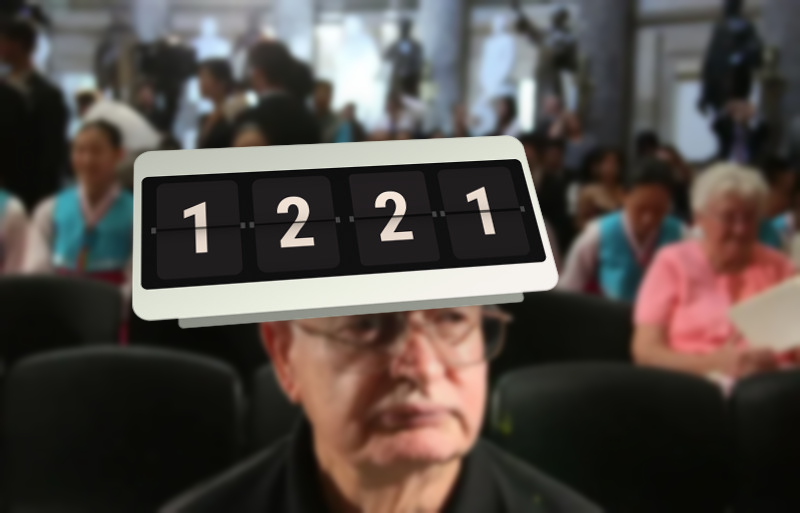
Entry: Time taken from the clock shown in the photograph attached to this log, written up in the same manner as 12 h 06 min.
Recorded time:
12 h 21 min
